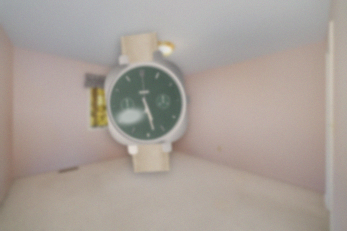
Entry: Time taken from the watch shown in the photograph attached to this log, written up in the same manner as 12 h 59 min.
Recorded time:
5 h 28 min
